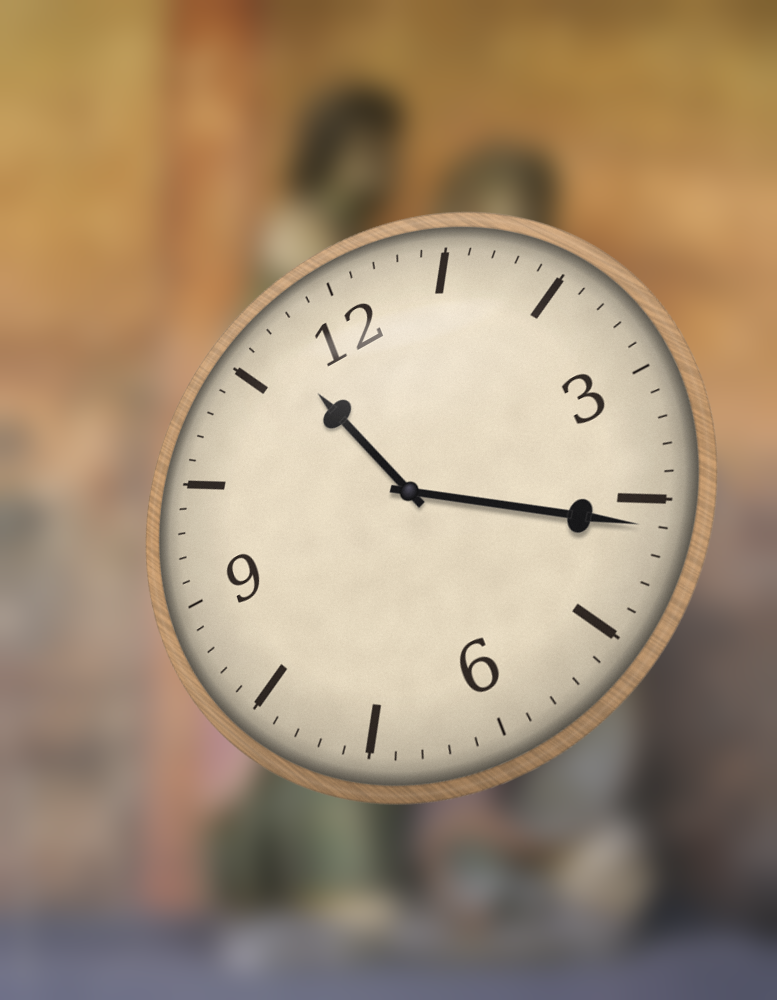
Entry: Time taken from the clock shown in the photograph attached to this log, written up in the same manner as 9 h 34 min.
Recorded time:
11 h 21 min
